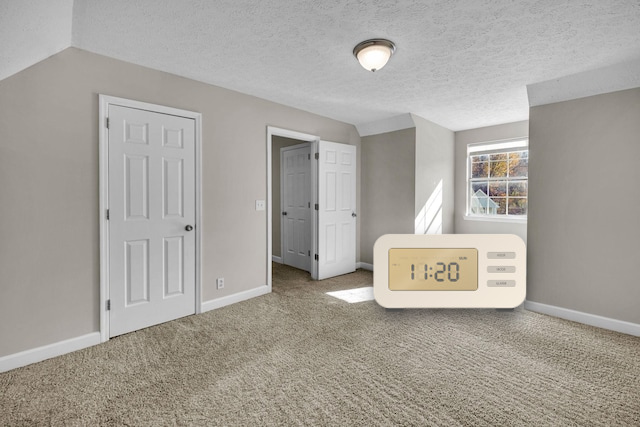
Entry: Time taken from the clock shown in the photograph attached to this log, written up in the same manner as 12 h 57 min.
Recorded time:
11 h 20 min
